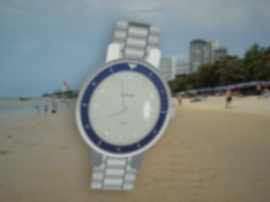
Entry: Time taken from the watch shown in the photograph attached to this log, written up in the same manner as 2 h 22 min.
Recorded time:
7 h 57 min
